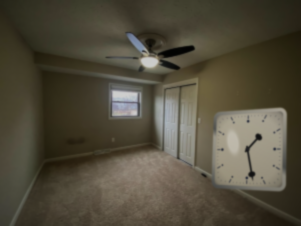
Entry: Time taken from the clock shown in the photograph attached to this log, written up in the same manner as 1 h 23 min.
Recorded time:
1 h 28 min
